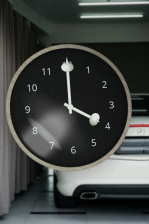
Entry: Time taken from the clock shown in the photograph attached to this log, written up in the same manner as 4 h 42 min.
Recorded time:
4 h 00 min
